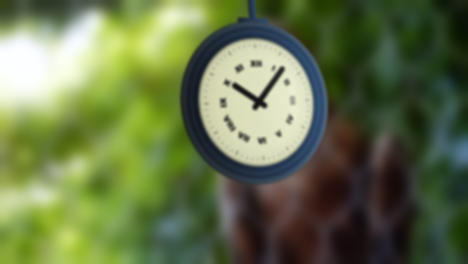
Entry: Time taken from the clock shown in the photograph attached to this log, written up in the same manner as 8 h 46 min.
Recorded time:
10 h 07 min
